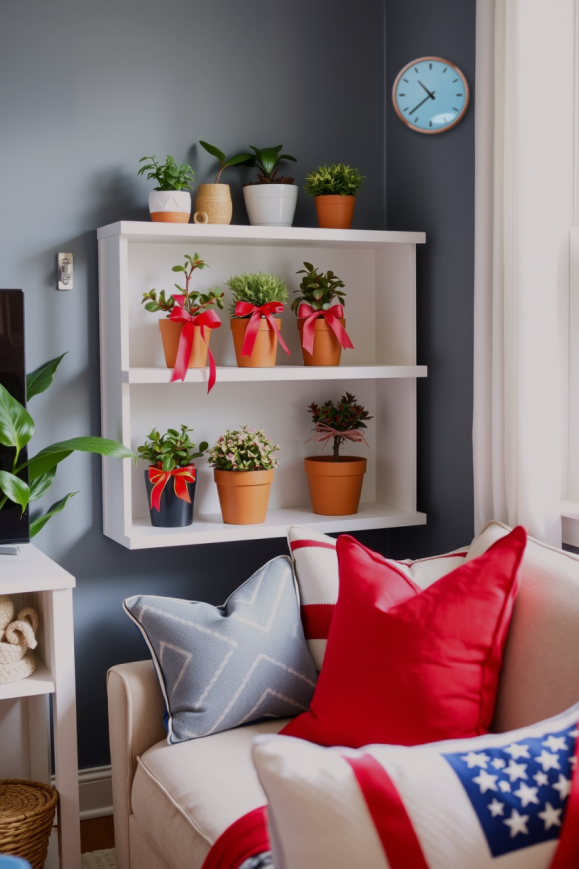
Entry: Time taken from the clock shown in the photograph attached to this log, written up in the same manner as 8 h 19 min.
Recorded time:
10 h 38 min
